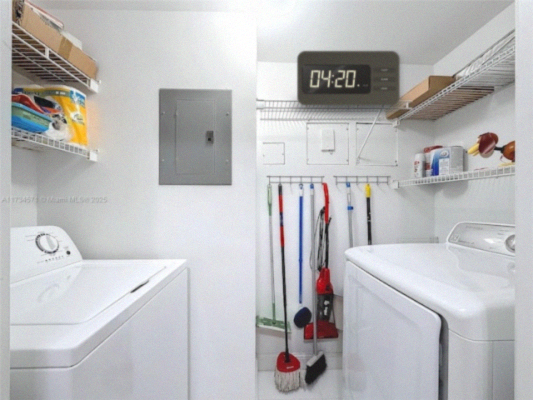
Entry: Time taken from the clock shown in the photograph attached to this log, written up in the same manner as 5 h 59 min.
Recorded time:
4 h 20 min
